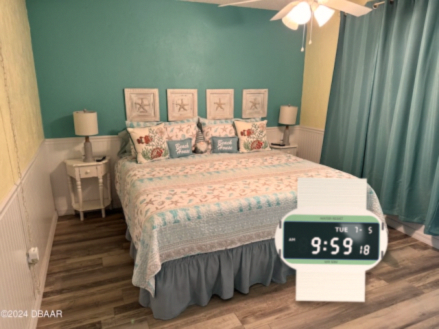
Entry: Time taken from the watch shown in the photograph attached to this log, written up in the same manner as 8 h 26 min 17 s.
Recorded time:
9 h 59 min 18 s
